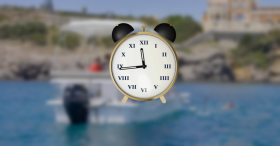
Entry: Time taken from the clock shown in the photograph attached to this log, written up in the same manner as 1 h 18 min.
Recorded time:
11 h 44 min
